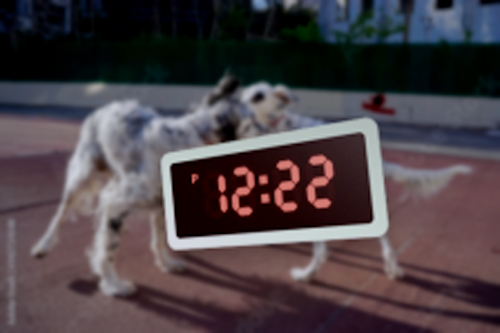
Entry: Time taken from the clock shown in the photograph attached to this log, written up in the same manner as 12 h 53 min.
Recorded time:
12 h 22 min
